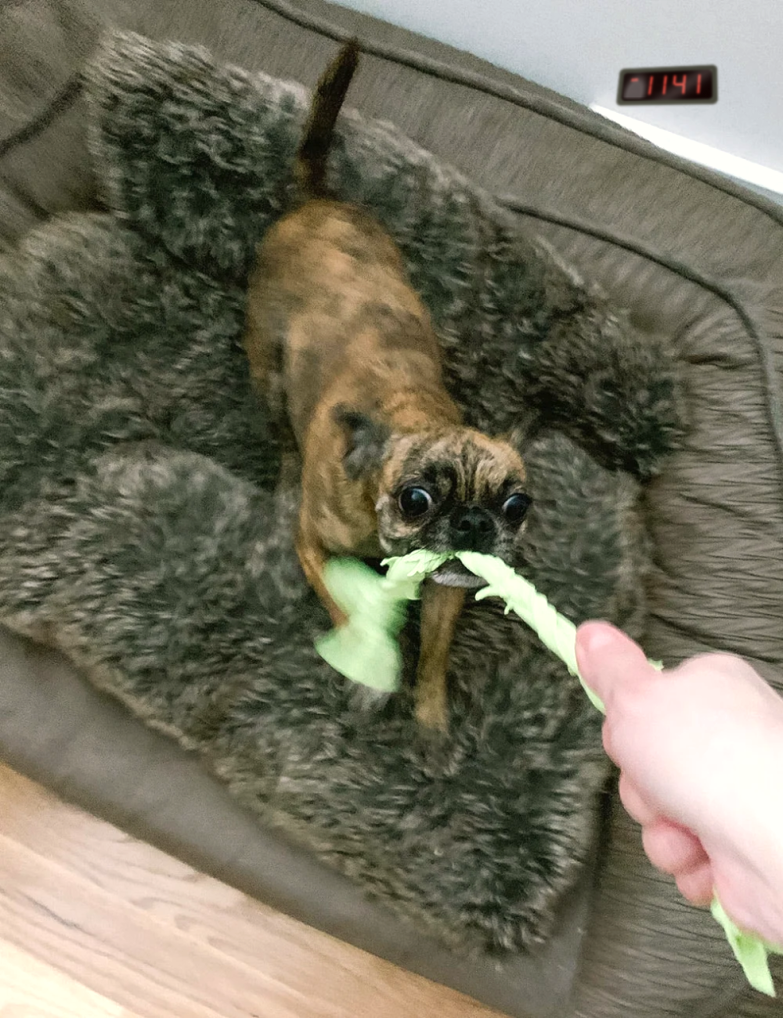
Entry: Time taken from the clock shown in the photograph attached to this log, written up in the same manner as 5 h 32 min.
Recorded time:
11 h 41 min
